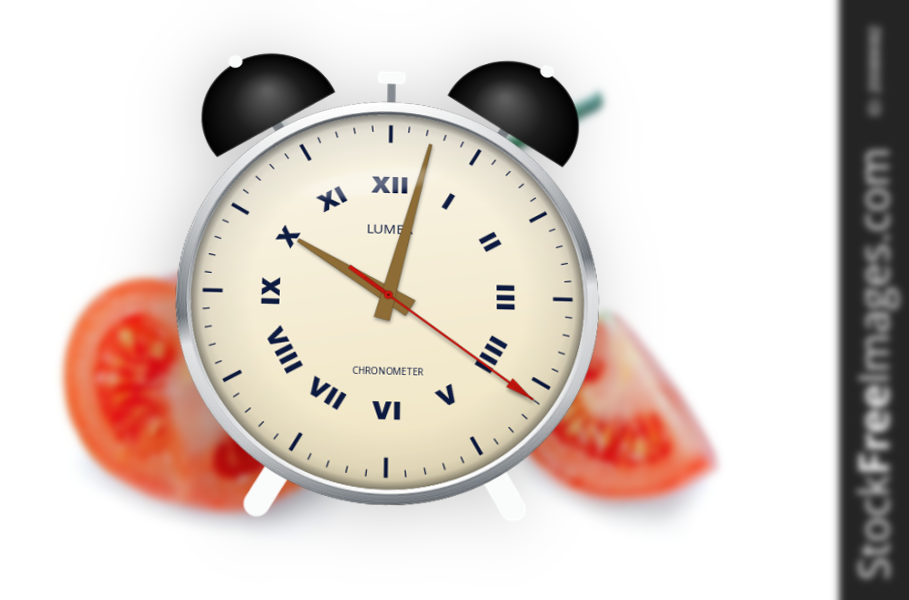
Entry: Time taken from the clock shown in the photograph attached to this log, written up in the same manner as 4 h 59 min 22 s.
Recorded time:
10 h 02 min 21 s
